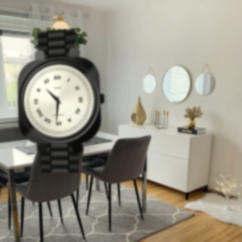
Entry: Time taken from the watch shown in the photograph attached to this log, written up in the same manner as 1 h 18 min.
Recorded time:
10 h 31 min
